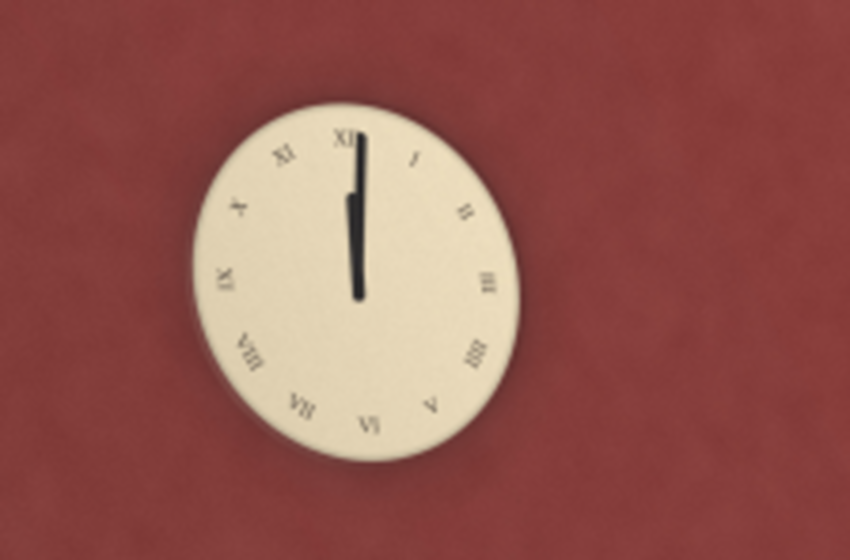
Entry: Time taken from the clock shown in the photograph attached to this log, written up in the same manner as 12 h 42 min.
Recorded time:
12 h 01 min
